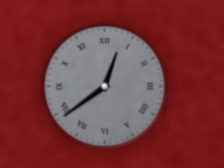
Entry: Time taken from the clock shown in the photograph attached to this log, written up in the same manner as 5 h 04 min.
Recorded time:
12 h 39 min
